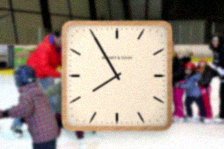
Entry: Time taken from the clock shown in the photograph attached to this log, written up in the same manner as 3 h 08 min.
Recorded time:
7 h 55 min
